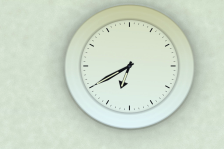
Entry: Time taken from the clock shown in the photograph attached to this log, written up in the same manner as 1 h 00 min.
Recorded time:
6 h 40 min
